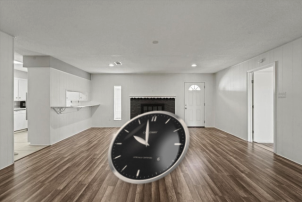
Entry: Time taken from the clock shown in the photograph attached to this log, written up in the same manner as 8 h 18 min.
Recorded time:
9 h 58 min
